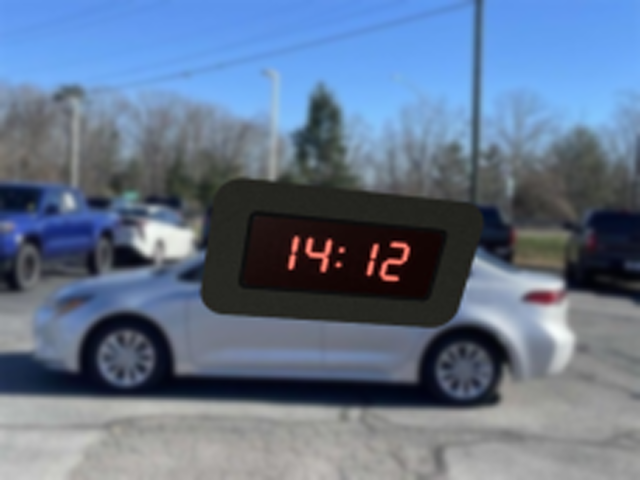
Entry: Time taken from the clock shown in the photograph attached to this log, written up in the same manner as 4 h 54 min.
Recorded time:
14 h 12 min
